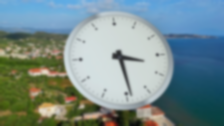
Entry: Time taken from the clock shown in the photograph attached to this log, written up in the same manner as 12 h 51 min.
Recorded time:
3 h 29 min
